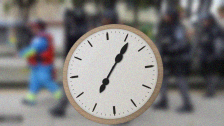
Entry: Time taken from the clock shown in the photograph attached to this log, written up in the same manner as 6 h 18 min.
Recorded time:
7 h 06 min
